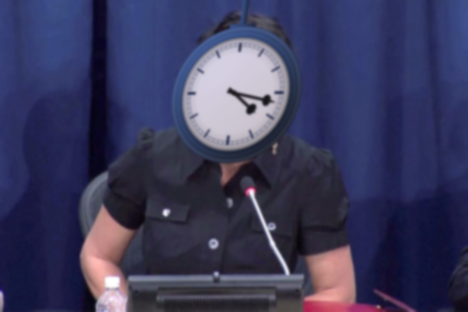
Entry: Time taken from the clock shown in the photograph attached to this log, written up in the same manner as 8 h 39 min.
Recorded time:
4 h 17 min
